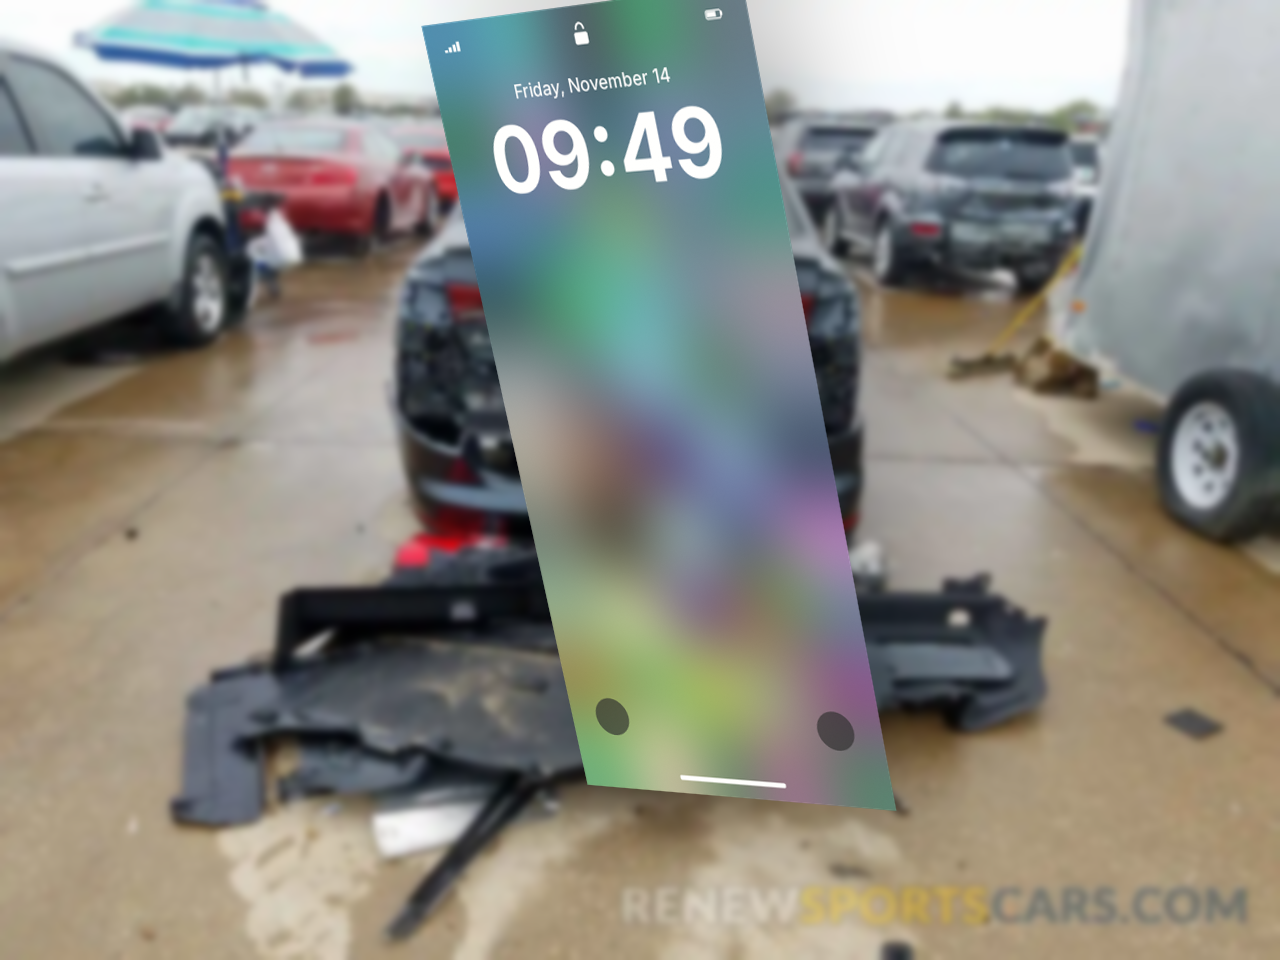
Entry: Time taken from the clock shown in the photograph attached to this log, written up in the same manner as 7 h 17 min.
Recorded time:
9 h 49 min
